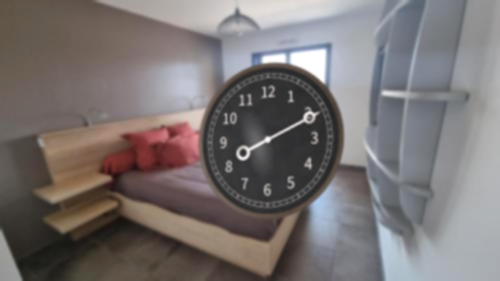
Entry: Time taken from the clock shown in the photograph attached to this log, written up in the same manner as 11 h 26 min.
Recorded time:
8 h 11 min
